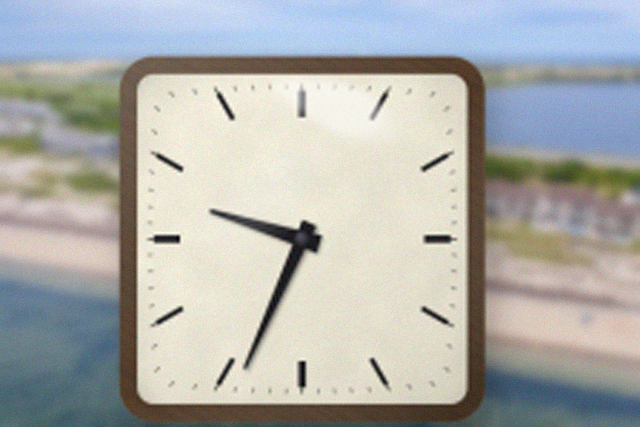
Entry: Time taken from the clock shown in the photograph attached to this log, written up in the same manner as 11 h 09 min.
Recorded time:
9 h 34 min
